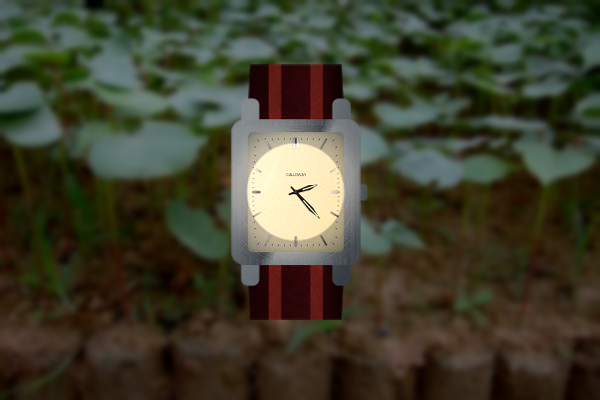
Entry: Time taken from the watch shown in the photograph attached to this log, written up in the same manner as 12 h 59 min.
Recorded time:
2 h 23 min
